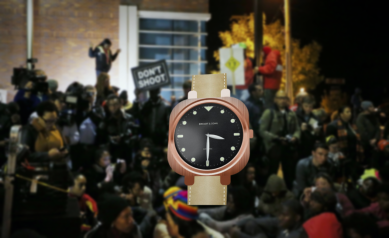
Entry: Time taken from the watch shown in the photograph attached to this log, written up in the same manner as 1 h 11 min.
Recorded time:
3 h 30 min
